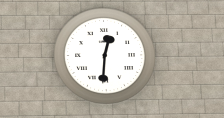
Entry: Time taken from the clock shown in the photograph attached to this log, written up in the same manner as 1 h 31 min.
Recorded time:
12 h 31 min
